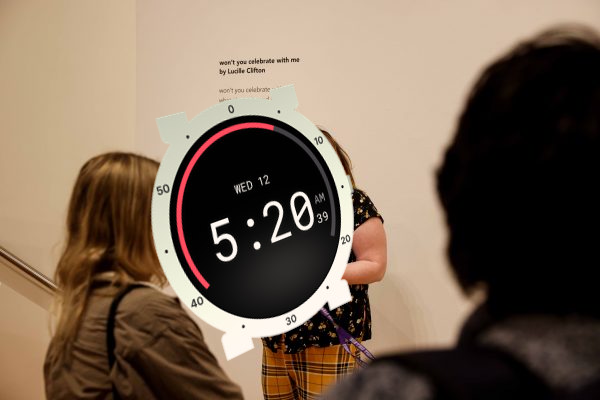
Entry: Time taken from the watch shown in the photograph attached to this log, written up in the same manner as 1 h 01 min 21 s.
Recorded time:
5 h 20 min 39 s
